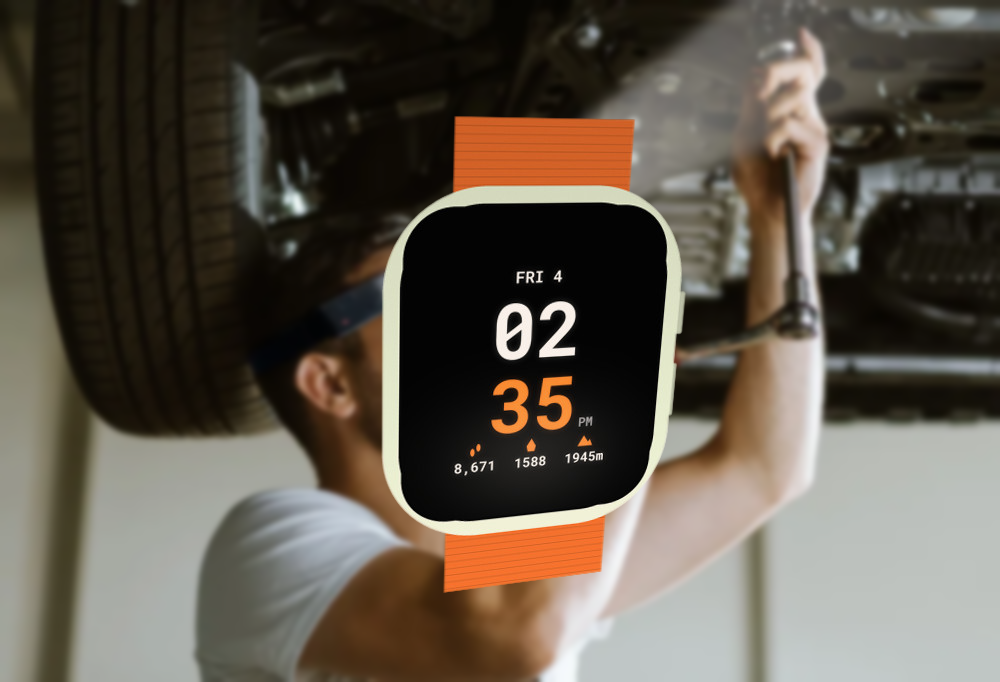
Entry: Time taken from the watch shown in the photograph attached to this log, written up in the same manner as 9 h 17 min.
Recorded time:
2 h 35 min
